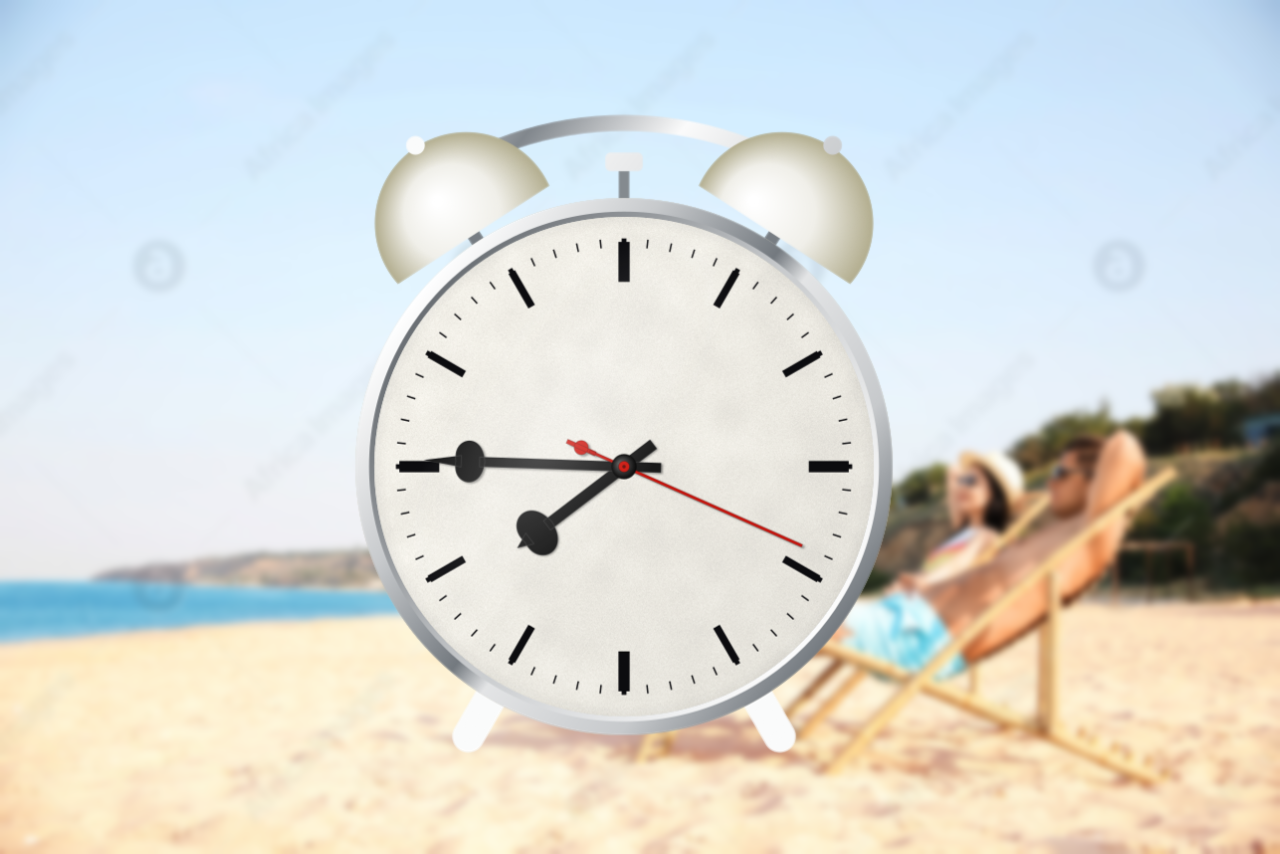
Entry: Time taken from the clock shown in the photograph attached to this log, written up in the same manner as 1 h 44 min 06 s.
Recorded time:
7 h 45 min 19 s
